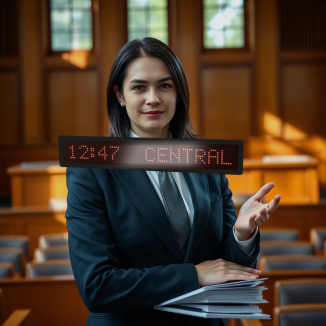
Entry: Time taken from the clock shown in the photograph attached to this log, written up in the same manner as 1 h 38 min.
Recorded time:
12 h 47 min
